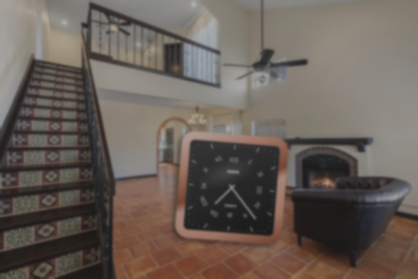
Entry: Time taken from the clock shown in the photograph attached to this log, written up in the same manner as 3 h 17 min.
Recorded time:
7 h 23 min
